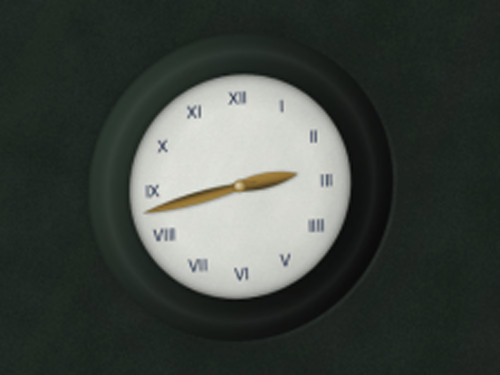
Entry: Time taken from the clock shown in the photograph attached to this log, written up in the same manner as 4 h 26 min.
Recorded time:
2 h 43 min
